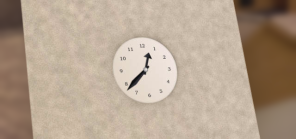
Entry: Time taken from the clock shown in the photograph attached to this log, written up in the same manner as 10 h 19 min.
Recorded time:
12 h 38 min
